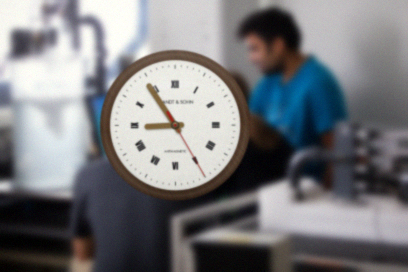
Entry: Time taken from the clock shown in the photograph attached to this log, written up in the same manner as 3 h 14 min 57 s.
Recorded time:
8 h 54 min 25 s
